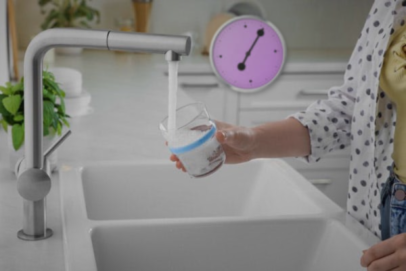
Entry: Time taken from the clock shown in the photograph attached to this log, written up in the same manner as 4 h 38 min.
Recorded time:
7 h 06 min
